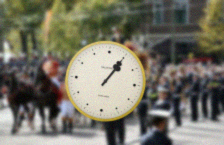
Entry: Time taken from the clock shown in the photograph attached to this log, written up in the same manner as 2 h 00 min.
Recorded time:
1 h 05 min
